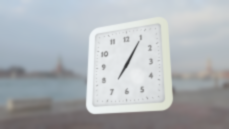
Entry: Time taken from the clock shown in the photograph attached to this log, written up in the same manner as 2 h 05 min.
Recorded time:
7 h 05 min
